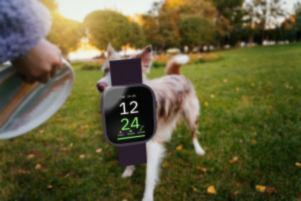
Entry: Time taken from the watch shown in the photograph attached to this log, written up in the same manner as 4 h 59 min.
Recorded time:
12 h 24 min
